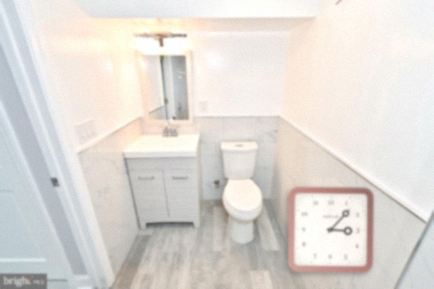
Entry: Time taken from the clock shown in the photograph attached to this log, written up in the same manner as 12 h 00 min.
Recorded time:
3 h 07 min
